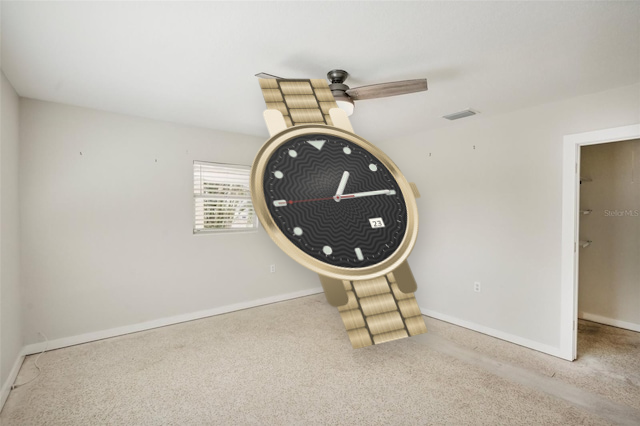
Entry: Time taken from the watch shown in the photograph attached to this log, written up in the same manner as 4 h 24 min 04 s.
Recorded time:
1 h 14 min 45 s
